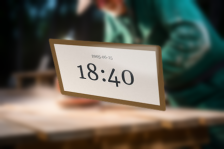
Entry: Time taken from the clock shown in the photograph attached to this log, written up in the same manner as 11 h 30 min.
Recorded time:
18 h 40 min
